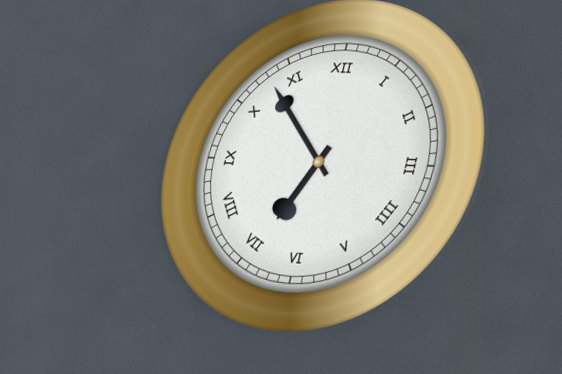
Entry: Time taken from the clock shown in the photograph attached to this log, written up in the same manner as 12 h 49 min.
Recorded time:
6 h 53 min
